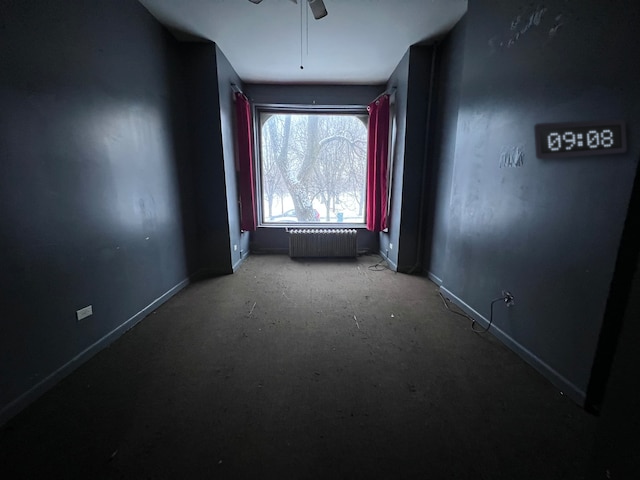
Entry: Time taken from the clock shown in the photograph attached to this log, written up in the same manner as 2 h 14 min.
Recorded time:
9 h 08 min
